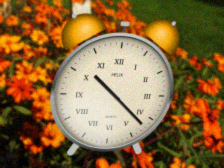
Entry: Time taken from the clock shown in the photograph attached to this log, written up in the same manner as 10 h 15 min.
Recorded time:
10 h 22 min
